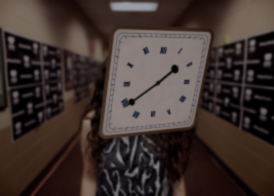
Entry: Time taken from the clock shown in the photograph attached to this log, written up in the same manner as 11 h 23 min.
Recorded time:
1 h 39 min
